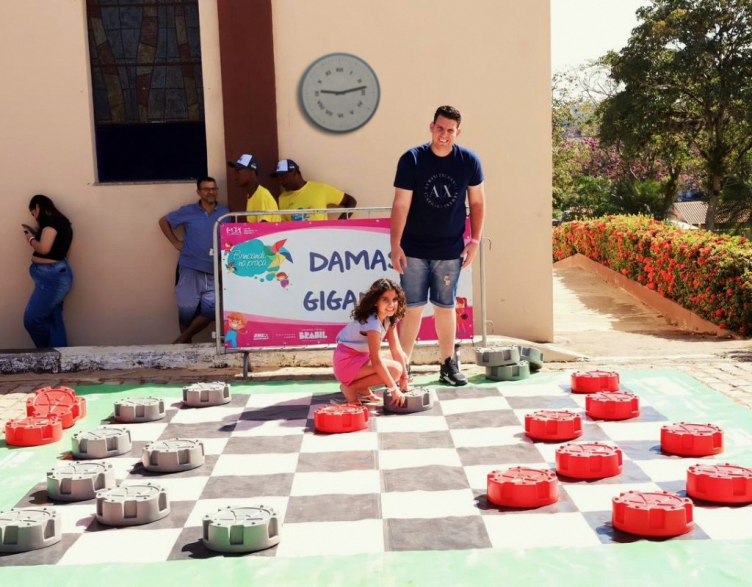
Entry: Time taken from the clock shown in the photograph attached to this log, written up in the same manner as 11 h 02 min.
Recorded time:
9 h 13 min
